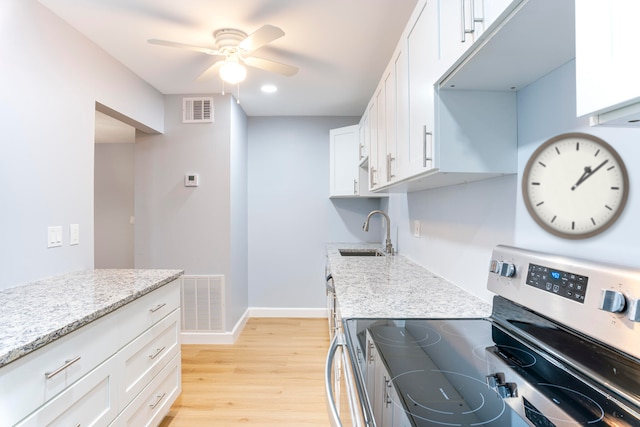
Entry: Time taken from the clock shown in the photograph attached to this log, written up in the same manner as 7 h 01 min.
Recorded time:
1 h 08 min
